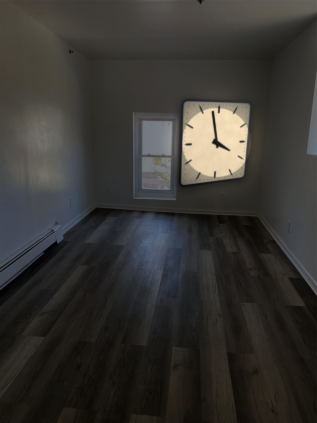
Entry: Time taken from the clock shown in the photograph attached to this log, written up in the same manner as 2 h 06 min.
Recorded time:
3 h 58 min
